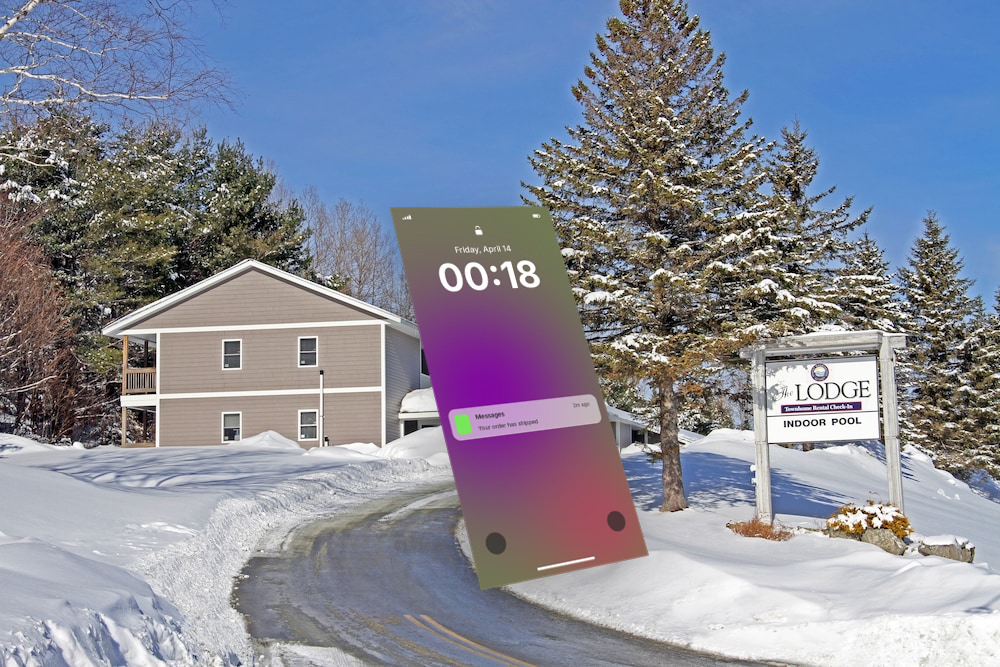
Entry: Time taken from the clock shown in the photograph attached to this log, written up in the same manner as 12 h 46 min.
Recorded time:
0 h 18 min
